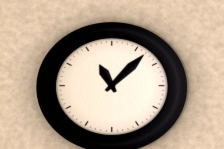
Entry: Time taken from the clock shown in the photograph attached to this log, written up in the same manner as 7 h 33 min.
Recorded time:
11 h 07 min
